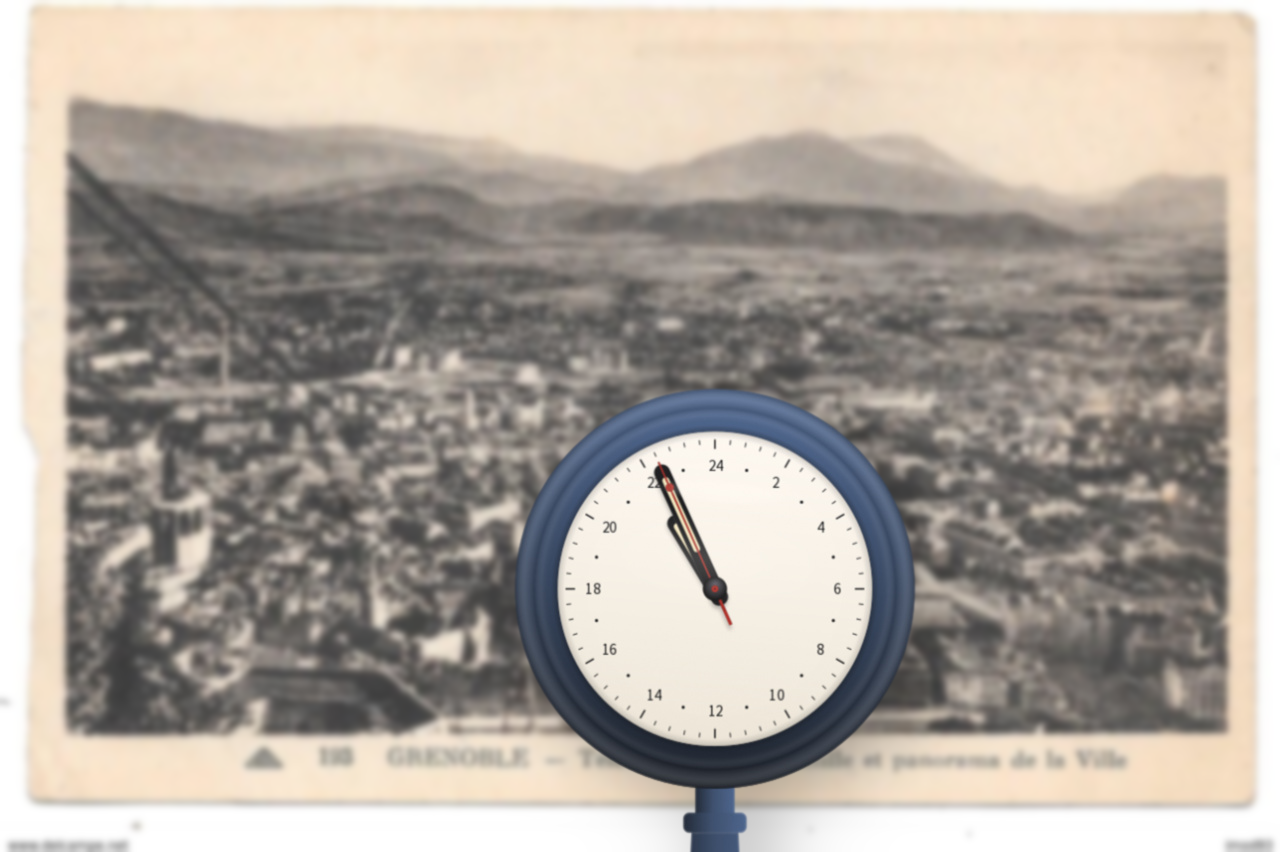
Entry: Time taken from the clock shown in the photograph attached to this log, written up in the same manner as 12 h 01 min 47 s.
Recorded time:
21 h 55 min 56 s
